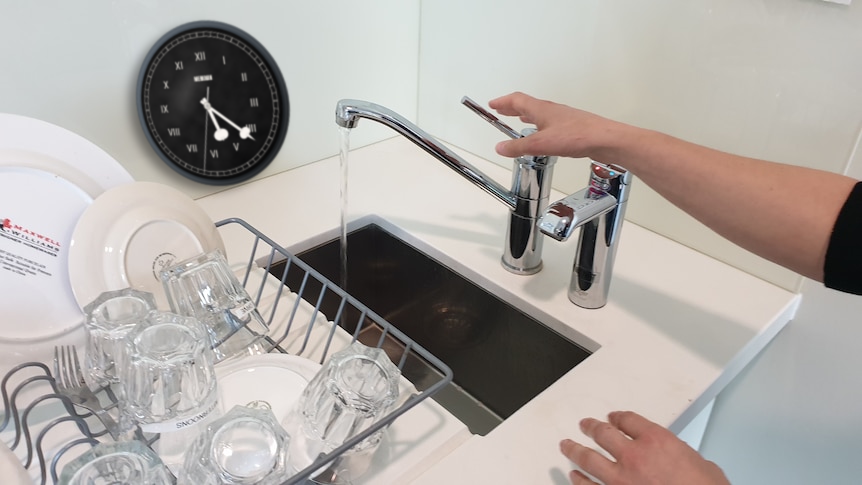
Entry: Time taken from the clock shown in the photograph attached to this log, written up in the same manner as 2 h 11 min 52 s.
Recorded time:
5 h 21 min 32 s
